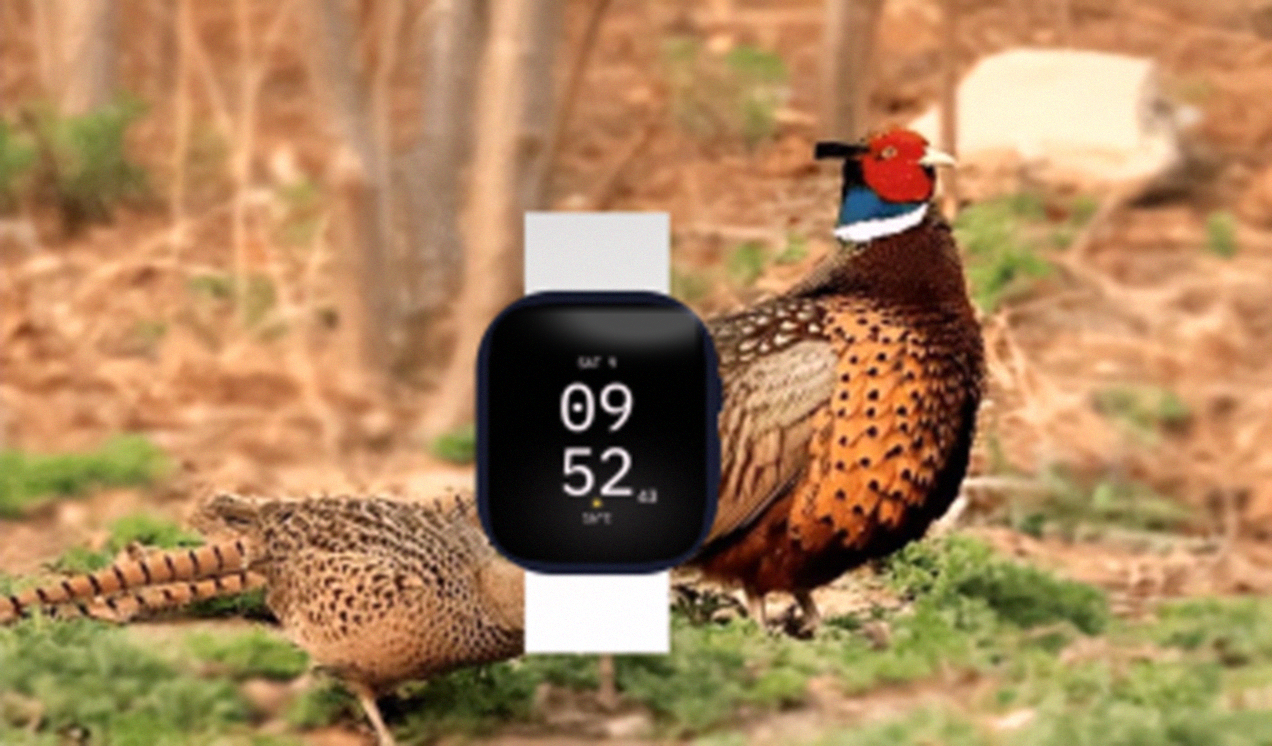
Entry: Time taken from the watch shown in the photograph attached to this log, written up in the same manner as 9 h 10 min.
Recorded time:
9 h 52 min
